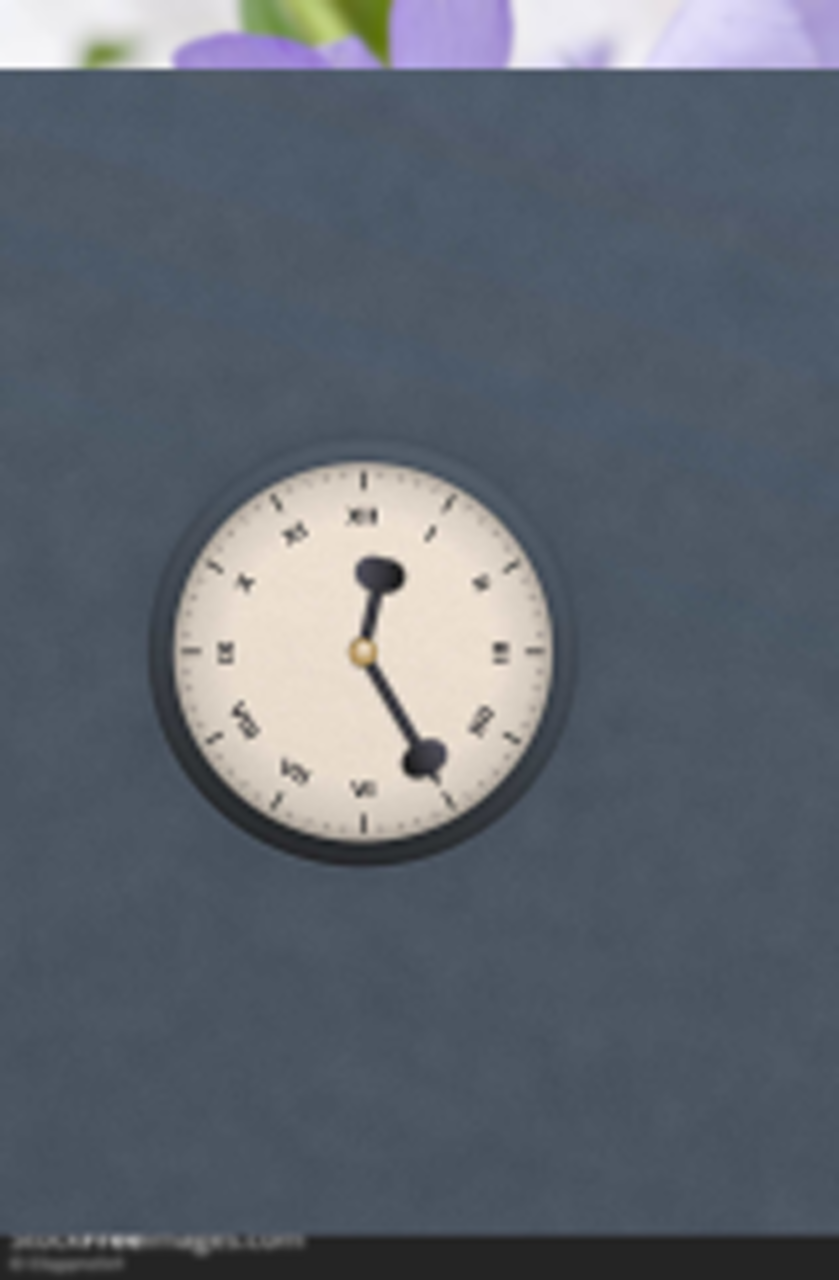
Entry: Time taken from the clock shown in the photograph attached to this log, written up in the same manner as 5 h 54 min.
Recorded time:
12 h 25 min
